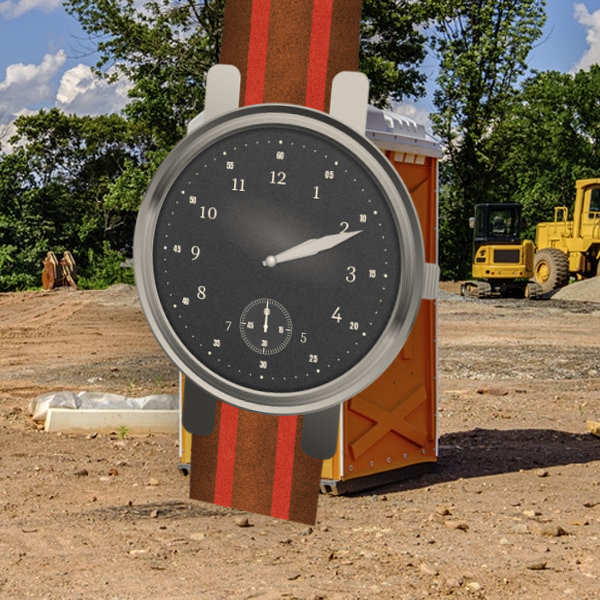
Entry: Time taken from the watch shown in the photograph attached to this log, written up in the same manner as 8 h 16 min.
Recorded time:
2 h 11 min
